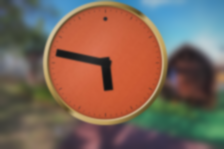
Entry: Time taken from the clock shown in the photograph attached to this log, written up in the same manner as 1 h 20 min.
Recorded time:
5 h 47 min
